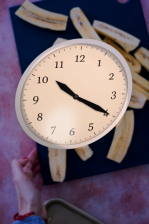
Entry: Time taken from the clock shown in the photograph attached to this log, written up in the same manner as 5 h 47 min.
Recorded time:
10 h 20 min
